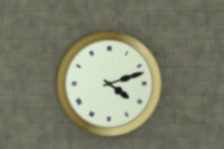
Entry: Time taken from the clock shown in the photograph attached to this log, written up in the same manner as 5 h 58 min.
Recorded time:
4 h 12 min
